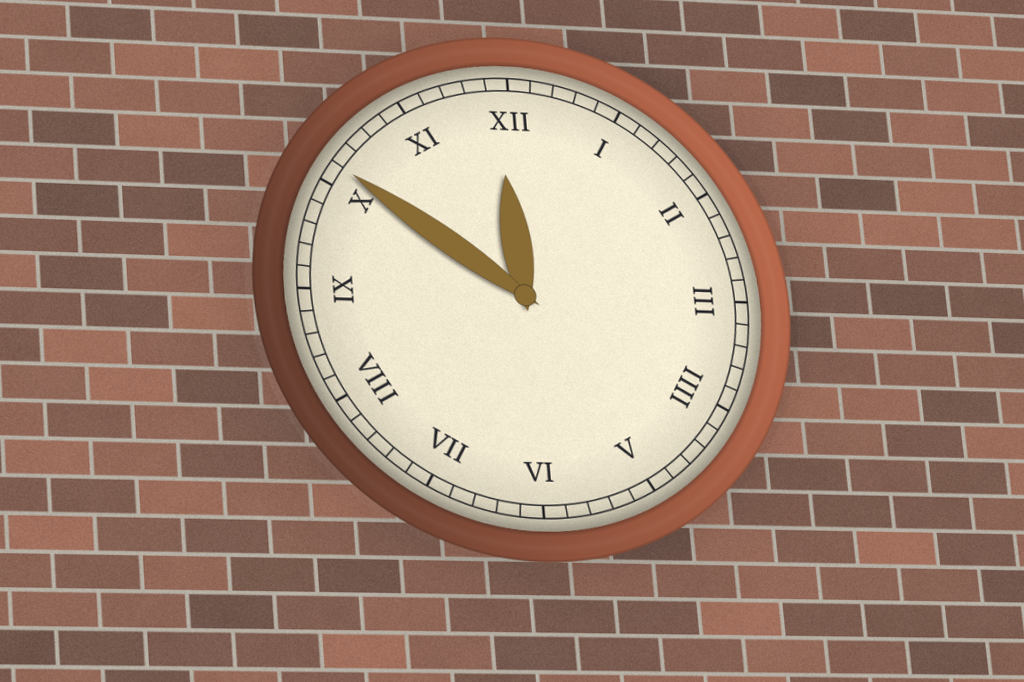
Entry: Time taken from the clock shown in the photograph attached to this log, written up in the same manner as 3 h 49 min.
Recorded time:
11 h 51 min
